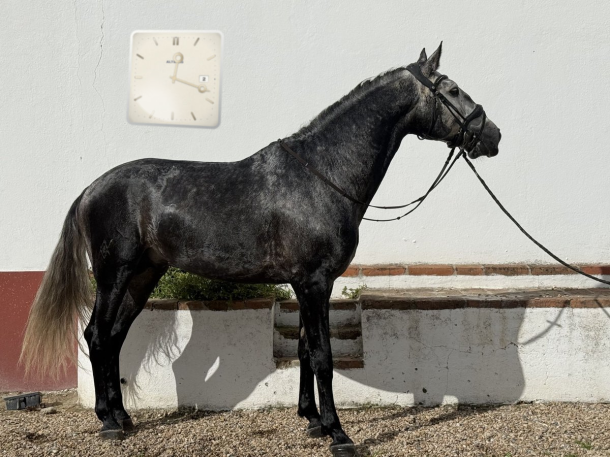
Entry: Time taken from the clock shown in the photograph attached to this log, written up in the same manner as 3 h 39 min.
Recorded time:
12 h 18 min
